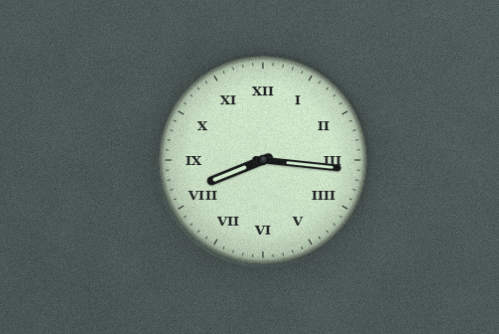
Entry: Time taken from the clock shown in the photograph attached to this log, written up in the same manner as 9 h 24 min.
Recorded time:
8 h 16 min
